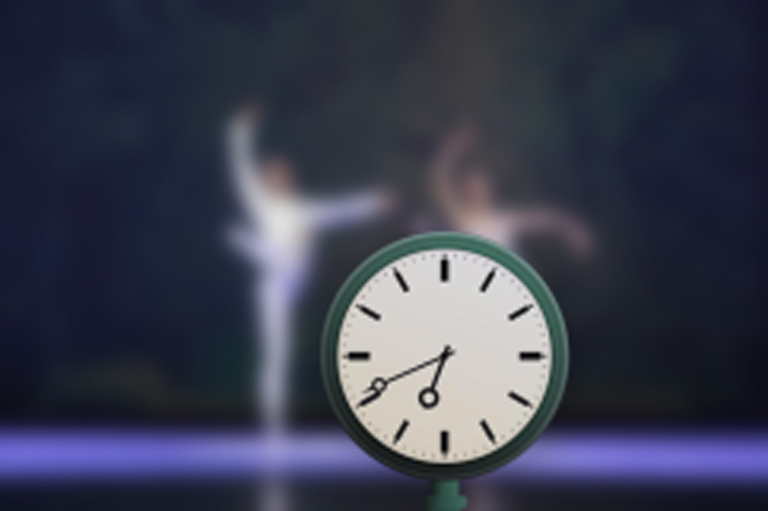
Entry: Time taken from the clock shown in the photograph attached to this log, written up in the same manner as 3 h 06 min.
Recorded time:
6 h 41 min
